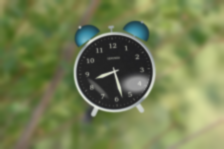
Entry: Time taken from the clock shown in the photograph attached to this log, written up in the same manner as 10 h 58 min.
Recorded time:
8 h 28 min
